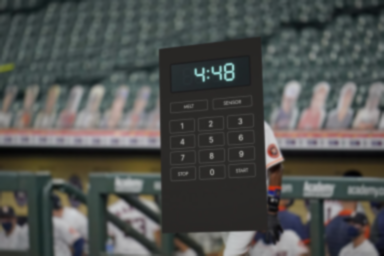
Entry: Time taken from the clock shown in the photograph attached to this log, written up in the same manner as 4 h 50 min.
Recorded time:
4 h 48 min
